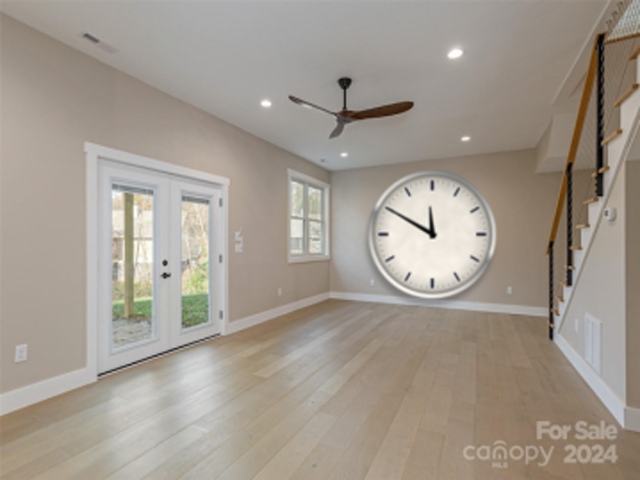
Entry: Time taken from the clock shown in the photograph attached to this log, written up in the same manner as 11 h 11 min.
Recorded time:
11 h 50 min
